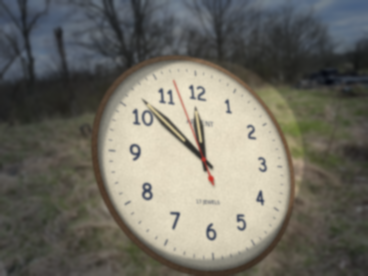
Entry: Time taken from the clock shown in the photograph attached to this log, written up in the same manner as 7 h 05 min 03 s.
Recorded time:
11 h 51 min 57 s
